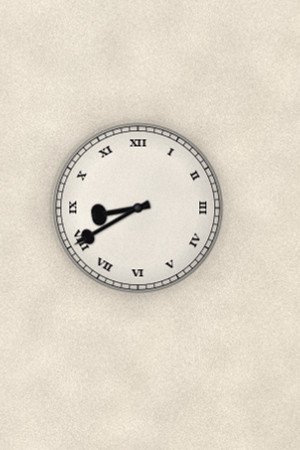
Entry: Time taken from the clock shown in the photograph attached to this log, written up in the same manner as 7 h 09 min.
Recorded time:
8 h 40 min
